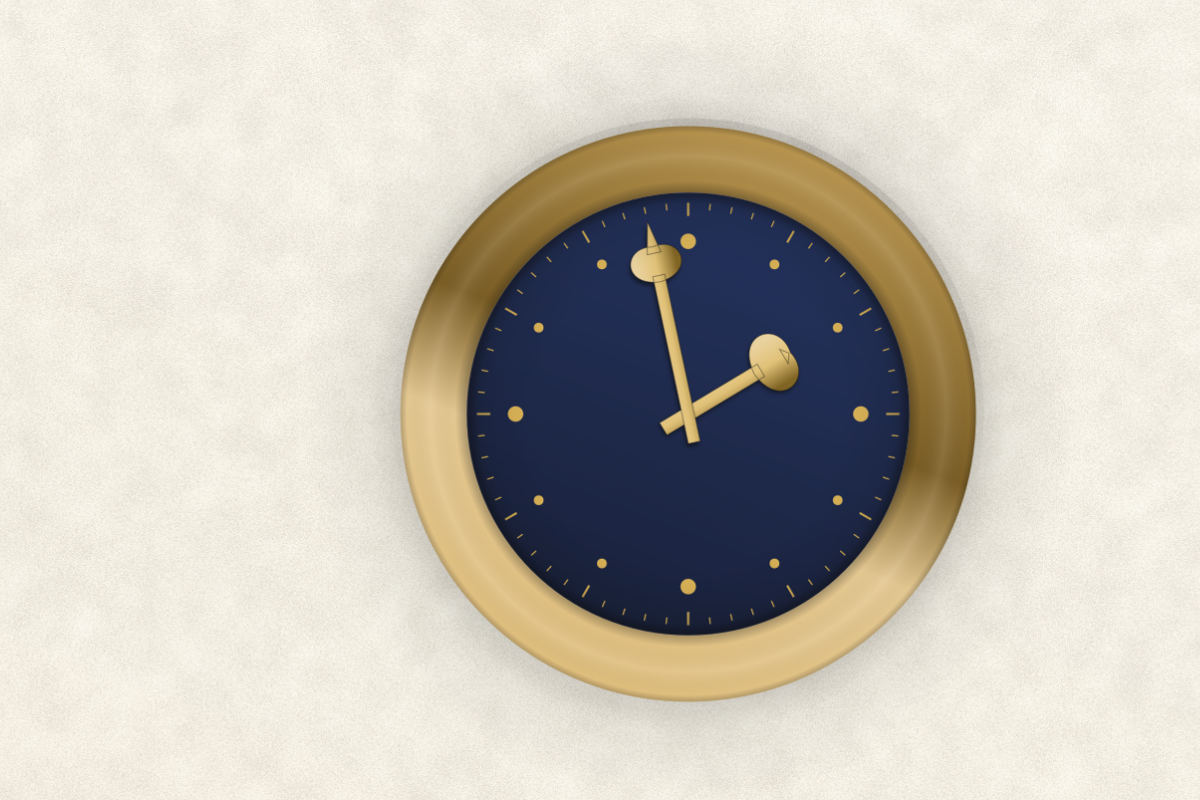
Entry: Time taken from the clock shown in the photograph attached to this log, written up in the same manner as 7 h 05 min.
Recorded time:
1 h 58 min
